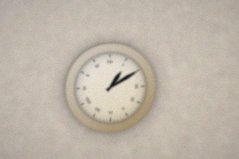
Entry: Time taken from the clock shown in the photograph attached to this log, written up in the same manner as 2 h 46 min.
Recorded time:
1 h 10 min
